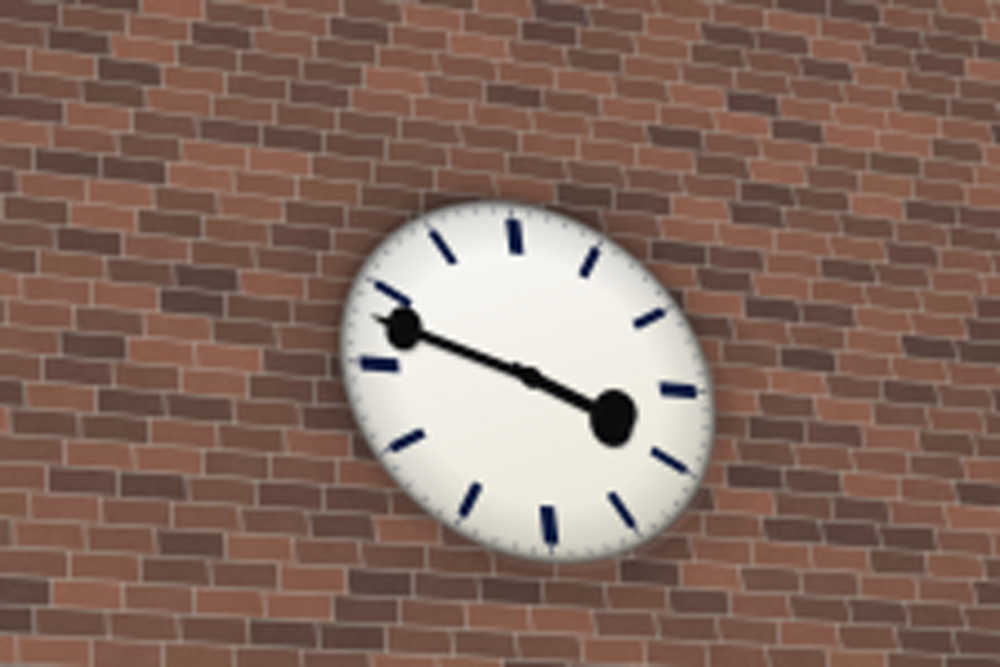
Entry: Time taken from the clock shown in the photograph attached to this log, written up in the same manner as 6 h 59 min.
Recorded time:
3 h 48 min
